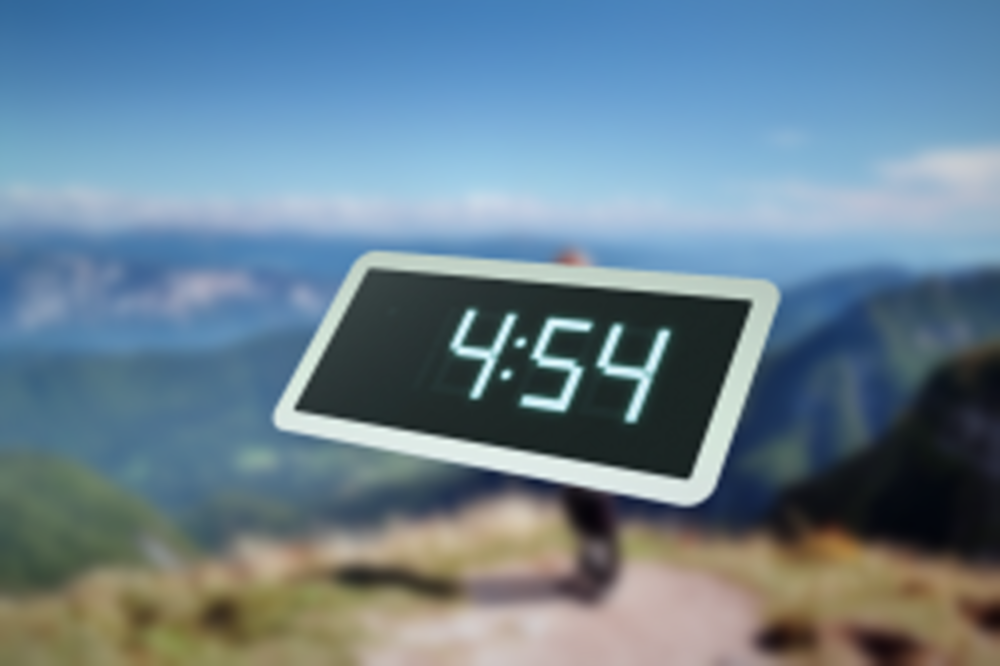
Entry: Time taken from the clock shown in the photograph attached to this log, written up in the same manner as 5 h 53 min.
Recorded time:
4 h 54 min
